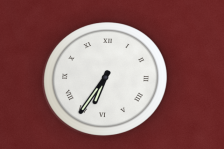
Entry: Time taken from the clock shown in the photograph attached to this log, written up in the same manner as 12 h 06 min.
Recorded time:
6 h 35 min
